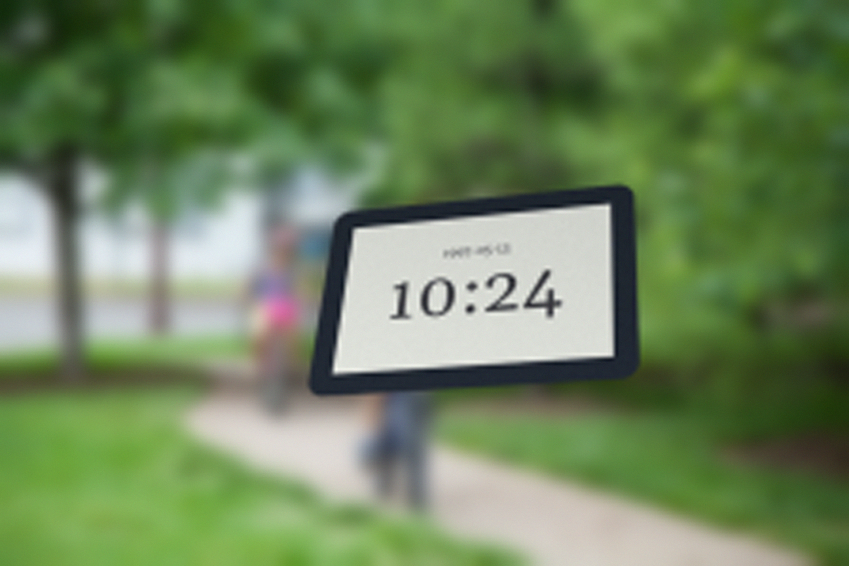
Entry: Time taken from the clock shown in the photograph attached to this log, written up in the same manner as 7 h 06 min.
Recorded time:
10 h 24 min
